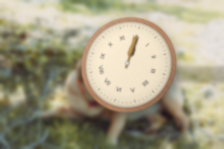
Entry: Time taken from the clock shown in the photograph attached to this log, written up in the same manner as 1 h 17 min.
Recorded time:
12 h 00 min
